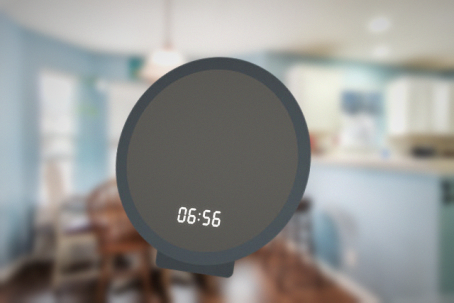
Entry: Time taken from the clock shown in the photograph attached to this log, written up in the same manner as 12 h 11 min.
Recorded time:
6 h 56 min
